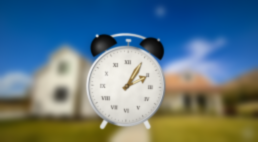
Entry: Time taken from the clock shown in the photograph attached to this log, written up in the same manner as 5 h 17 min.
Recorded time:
2 h 05 min
